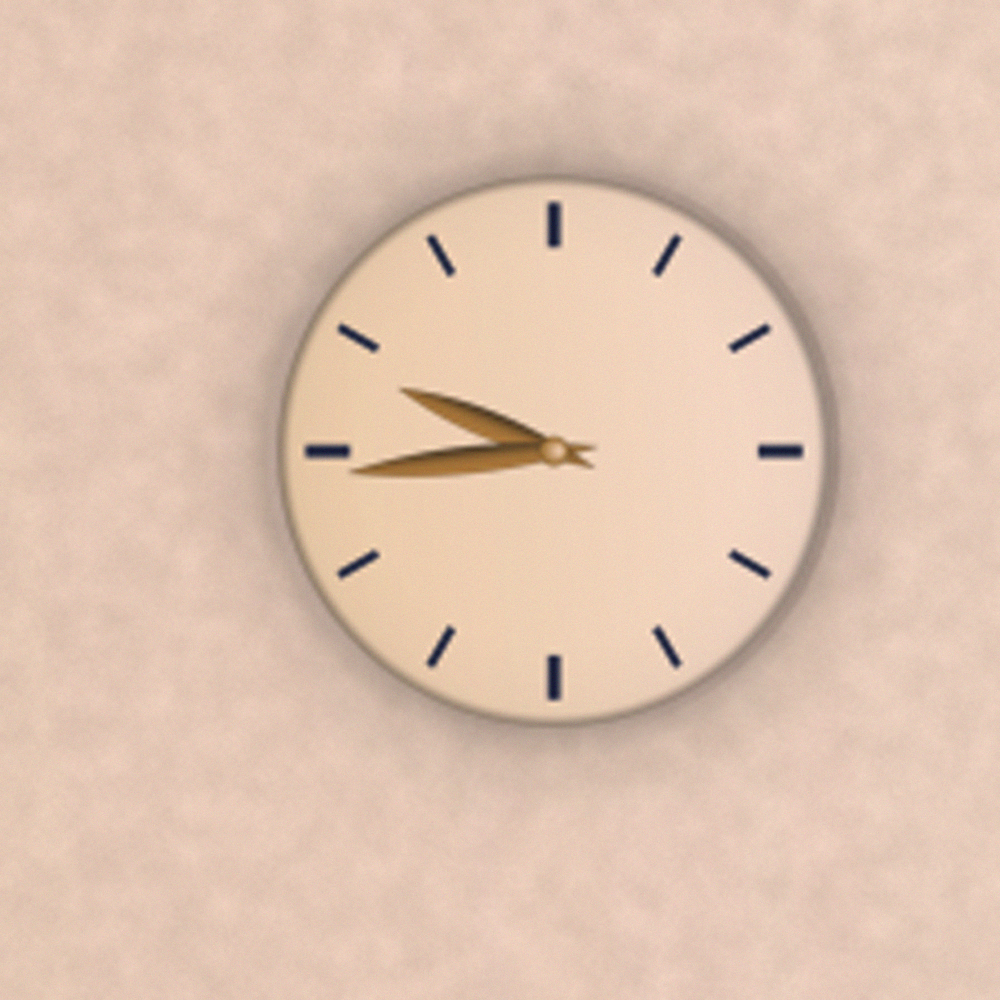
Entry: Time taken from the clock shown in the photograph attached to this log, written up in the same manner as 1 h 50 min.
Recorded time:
9 h 44 min
